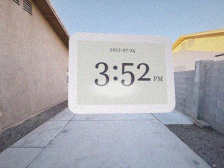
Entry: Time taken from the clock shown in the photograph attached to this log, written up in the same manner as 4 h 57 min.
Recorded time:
3 h 52 min
